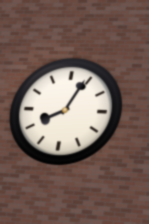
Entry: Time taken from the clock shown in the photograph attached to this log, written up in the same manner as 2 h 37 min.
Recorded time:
8 h 04 min
